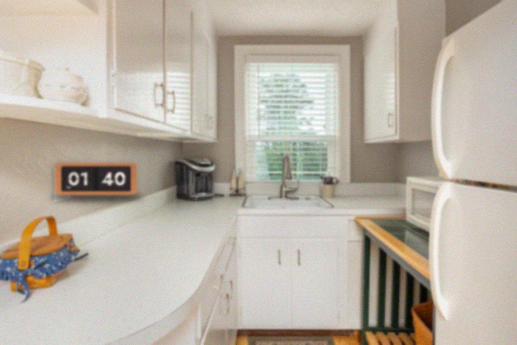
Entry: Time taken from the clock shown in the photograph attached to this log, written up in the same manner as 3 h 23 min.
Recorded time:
1 h 40 min
